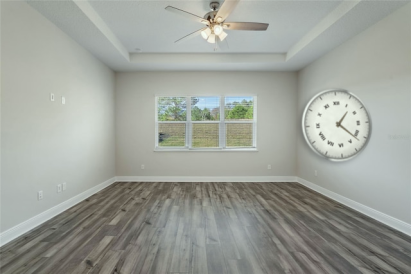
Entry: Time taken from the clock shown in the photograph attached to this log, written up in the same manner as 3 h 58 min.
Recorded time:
1 h 22 min
